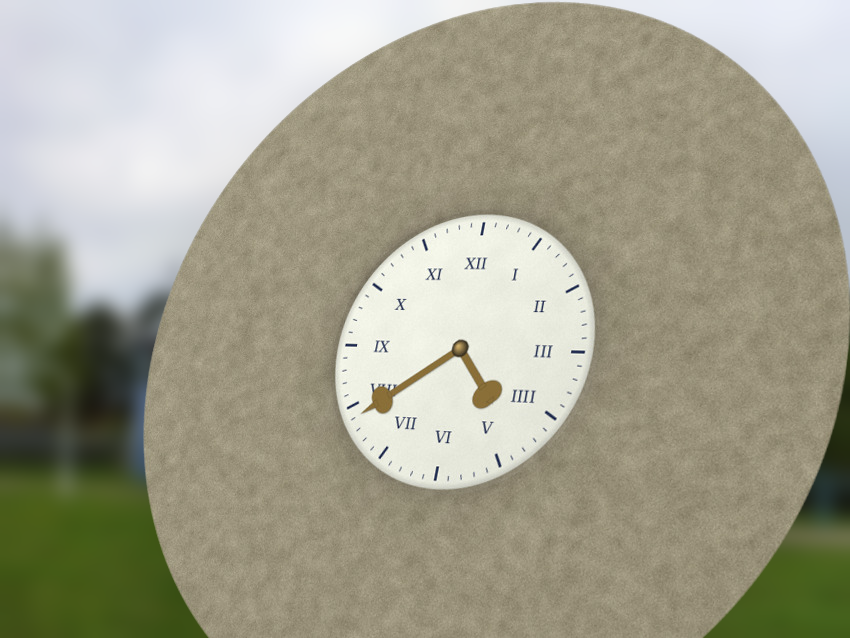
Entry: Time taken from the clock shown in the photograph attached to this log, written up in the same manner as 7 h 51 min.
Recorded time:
4 h 39 min
